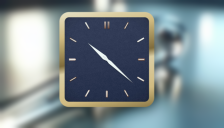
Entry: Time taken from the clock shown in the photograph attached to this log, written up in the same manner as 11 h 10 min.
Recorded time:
10 h 22 min
